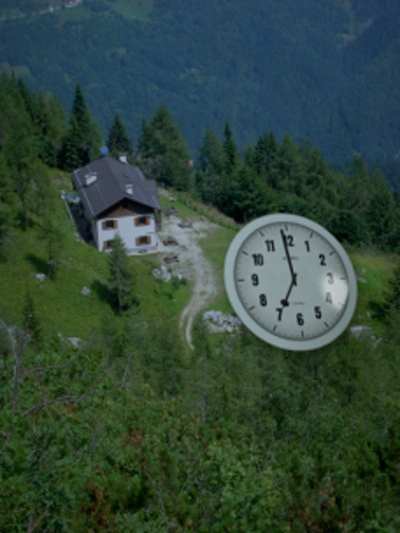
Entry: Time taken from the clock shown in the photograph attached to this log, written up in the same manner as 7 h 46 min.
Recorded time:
6 h 59 min
